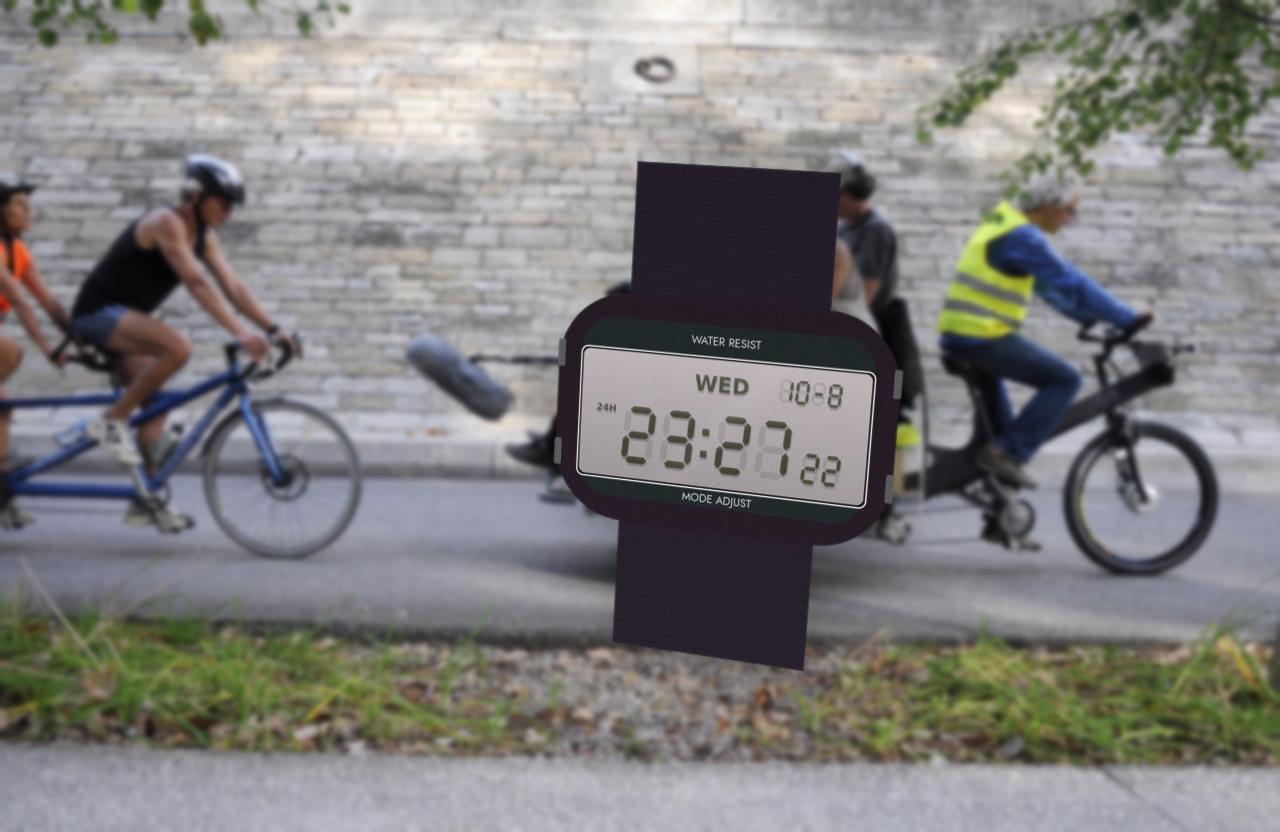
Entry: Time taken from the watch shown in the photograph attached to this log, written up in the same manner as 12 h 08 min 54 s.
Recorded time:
23 h 27 min 22 s
